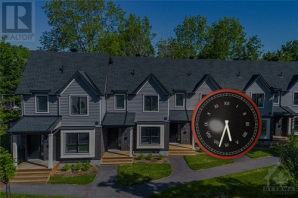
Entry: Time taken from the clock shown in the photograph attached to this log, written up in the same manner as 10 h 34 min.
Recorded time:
5 h 33 min
